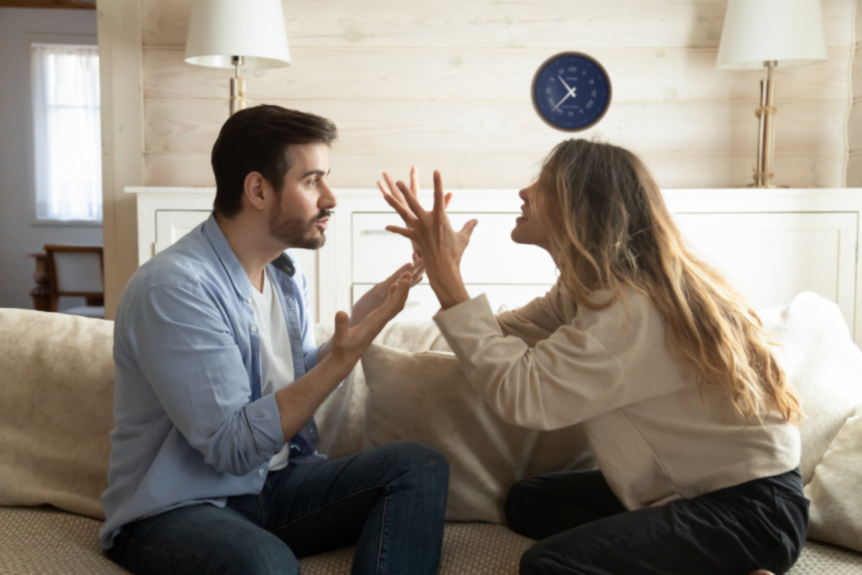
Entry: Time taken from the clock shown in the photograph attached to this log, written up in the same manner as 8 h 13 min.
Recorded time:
10 h 37 min
